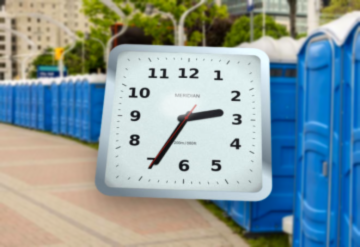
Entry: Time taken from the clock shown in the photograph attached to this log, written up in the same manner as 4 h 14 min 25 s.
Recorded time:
2 h 34 min 35 s
